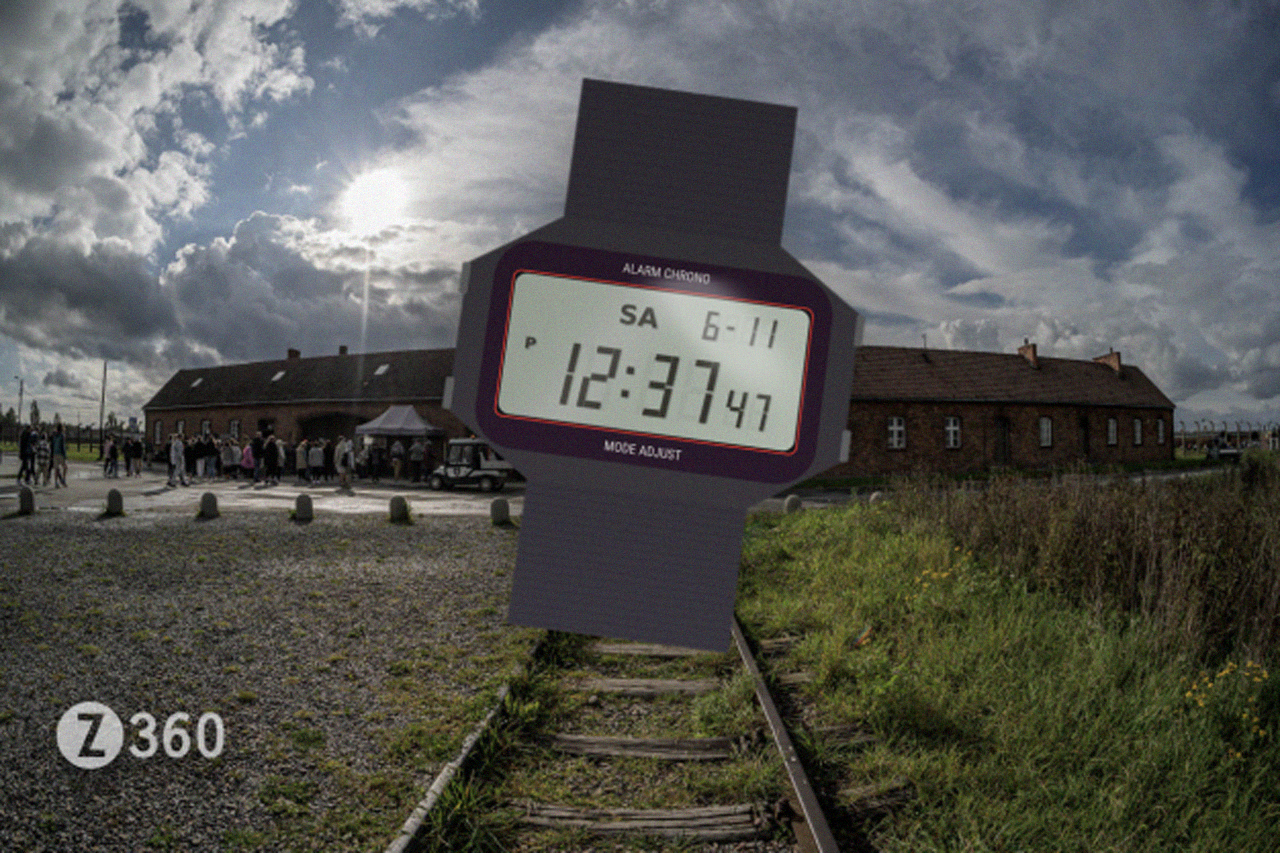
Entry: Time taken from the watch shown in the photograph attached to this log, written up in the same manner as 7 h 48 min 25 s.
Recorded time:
12 h 37 min 47 s
